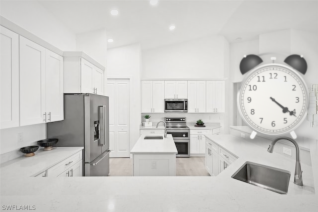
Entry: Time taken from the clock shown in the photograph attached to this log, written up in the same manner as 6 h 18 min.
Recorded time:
4 h 21 min
